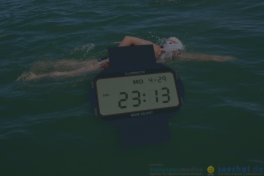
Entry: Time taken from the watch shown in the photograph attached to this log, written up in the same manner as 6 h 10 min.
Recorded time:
23 h 13 min
